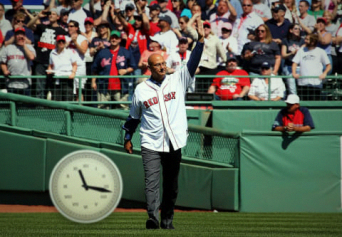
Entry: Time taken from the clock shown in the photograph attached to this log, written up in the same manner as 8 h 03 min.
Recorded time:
11 h 17 min
